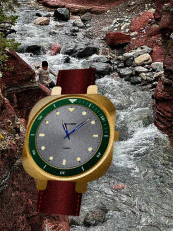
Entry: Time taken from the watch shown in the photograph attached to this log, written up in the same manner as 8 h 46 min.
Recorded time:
11 h 08 min
